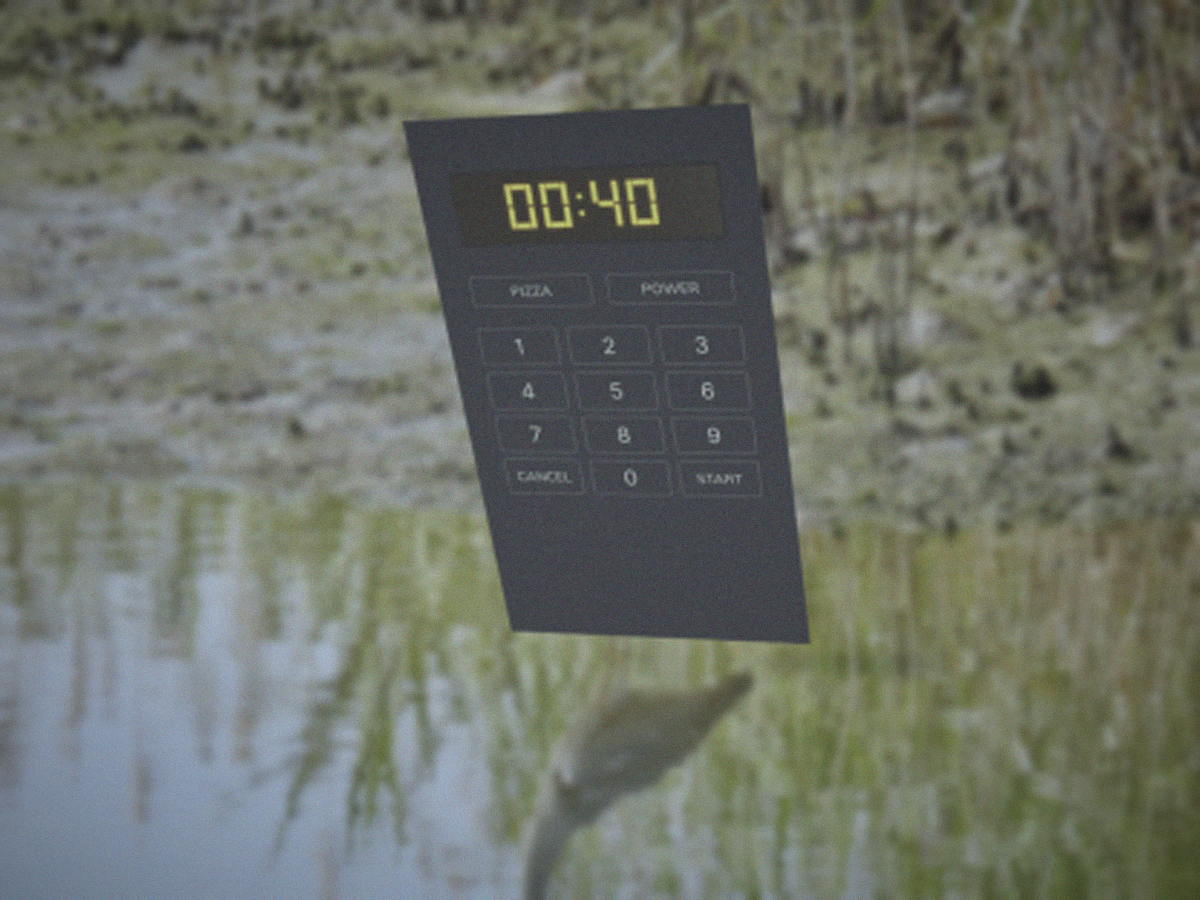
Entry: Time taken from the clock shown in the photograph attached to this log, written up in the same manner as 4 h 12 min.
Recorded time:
0 h 40 min
